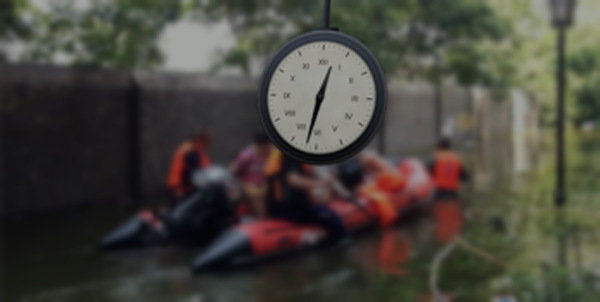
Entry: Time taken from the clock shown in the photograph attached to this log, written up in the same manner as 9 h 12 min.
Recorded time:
12 h 32 min
